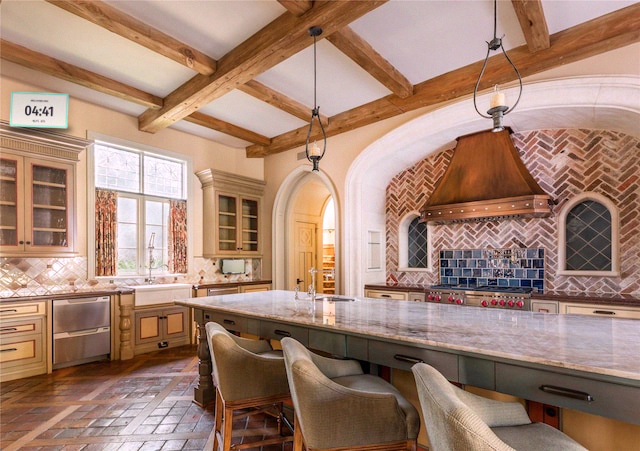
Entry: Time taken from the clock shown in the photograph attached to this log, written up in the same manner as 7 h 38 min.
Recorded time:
4 h 41 min
